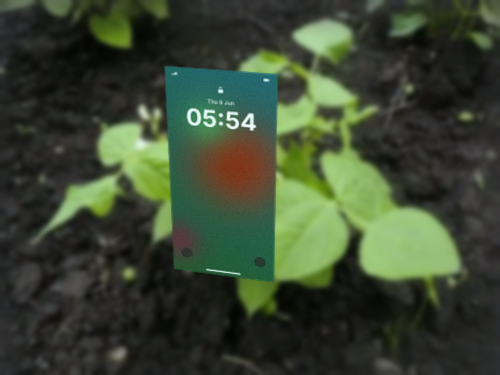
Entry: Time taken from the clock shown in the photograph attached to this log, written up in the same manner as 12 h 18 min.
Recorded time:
5 h 54 min
